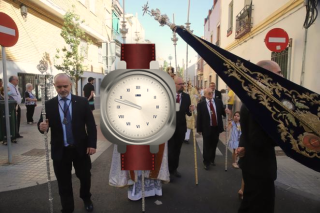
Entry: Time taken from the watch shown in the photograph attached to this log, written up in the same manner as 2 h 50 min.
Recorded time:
9 h 48 min
